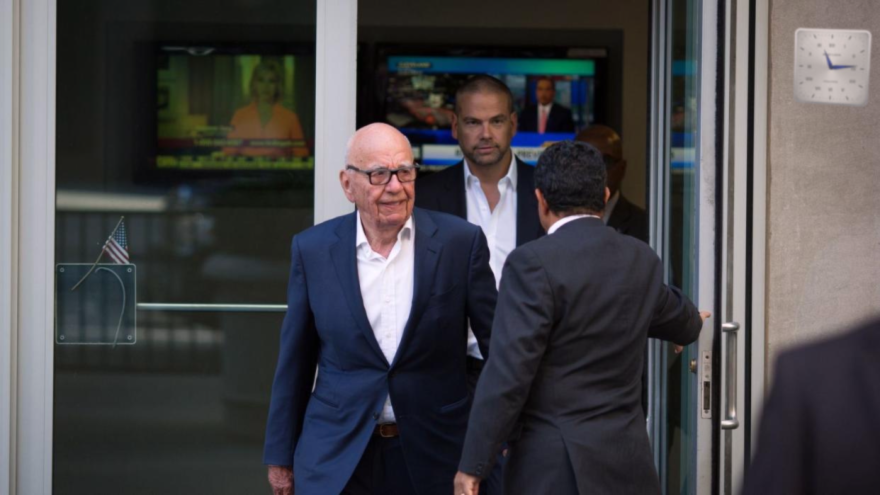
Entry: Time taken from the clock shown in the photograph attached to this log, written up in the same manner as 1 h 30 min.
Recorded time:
11 h 14 min
